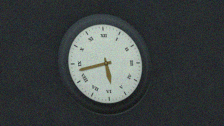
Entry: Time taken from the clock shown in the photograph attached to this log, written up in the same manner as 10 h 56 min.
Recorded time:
5 h 43 min
